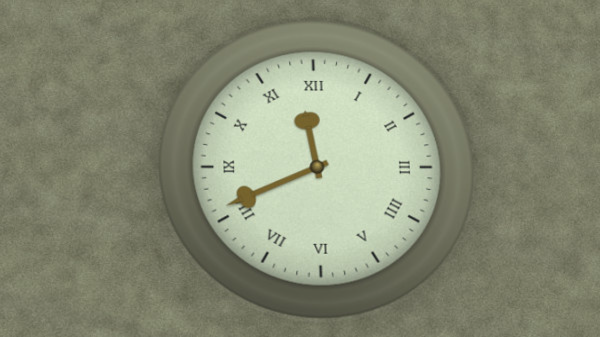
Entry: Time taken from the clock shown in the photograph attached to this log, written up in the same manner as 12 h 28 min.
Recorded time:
11 h 41 min
